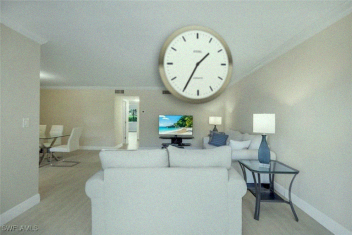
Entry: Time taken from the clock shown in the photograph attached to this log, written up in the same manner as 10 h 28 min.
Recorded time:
1 h 35 min
